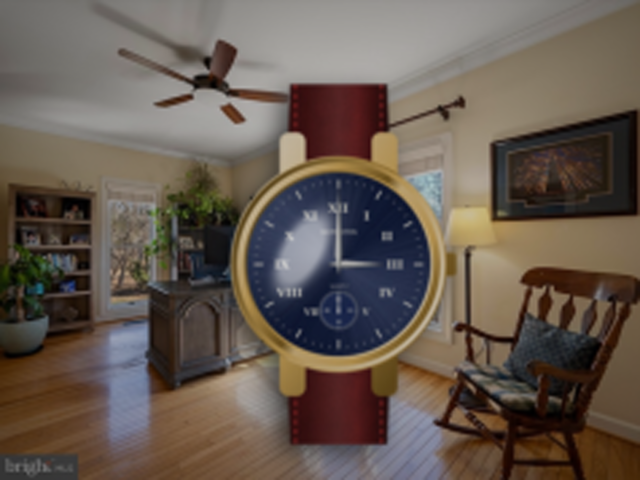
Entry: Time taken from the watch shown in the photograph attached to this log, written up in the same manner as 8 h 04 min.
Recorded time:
3 h 00 min
